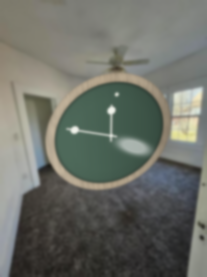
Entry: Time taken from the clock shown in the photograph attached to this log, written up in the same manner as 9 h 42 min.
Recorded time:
11 h 47 min
